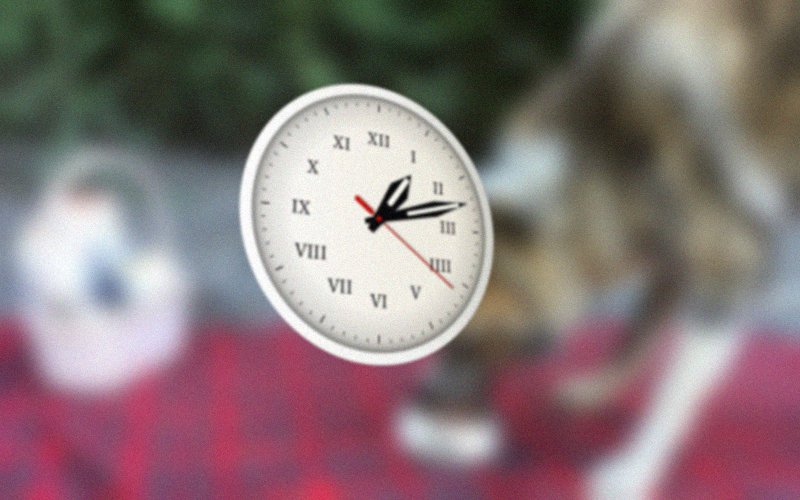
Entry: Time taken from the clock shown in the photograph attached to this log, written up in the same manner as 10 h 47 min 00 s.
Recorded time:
1 h 12 min 21 s
